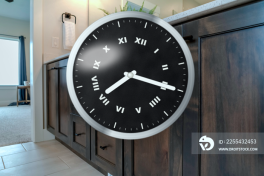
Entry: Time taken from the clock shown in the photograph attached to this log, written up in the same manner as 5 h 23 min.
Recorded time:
7 h 15 min
